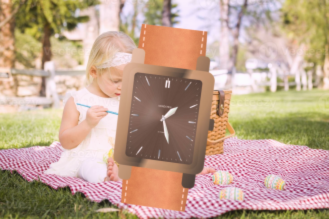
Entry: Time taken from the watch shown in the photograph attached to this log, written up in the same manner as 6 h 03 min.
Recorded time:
1 h 27 min
